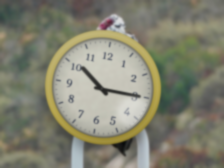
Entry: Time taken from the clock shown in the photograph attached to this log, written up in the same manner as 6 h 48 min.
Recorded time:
10 h 15 min
